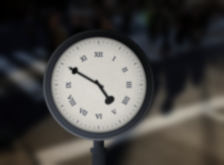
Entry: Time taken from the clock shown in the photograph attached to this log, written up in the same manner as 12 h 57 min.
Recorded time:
4 h 50 min
